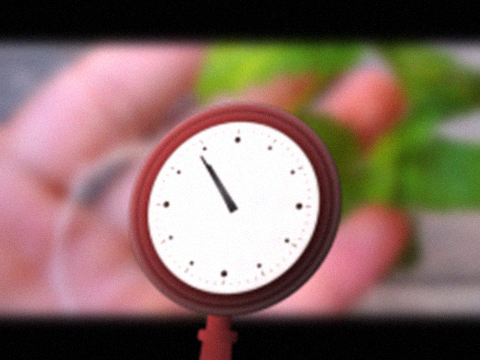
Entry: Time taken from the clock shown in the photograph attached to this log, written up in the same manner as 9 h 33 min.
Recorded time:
10 h 54 min
